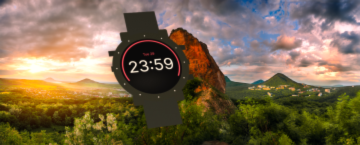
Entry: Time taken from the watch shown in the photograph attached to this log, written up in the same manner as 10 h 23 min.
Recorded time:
23 h 59 min
